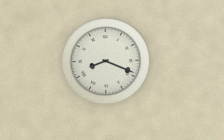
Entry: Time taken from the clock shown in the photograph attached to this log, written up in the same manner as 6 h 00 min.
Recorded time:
8 h 19 min
